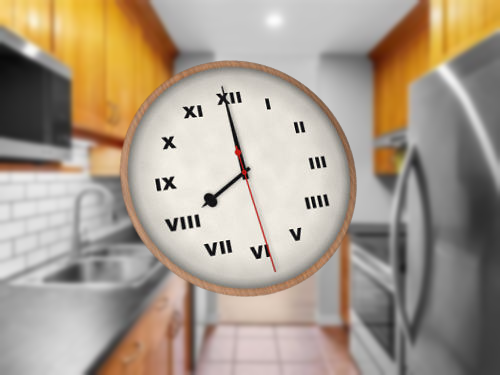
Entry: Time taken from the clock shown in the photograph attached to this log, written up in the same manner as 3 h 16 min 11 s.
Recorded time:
7 h 59 min 29 s
